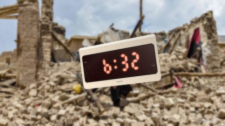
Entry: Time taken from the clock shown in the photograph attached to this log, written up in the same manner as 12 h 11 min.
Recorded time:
6 h 32 min
